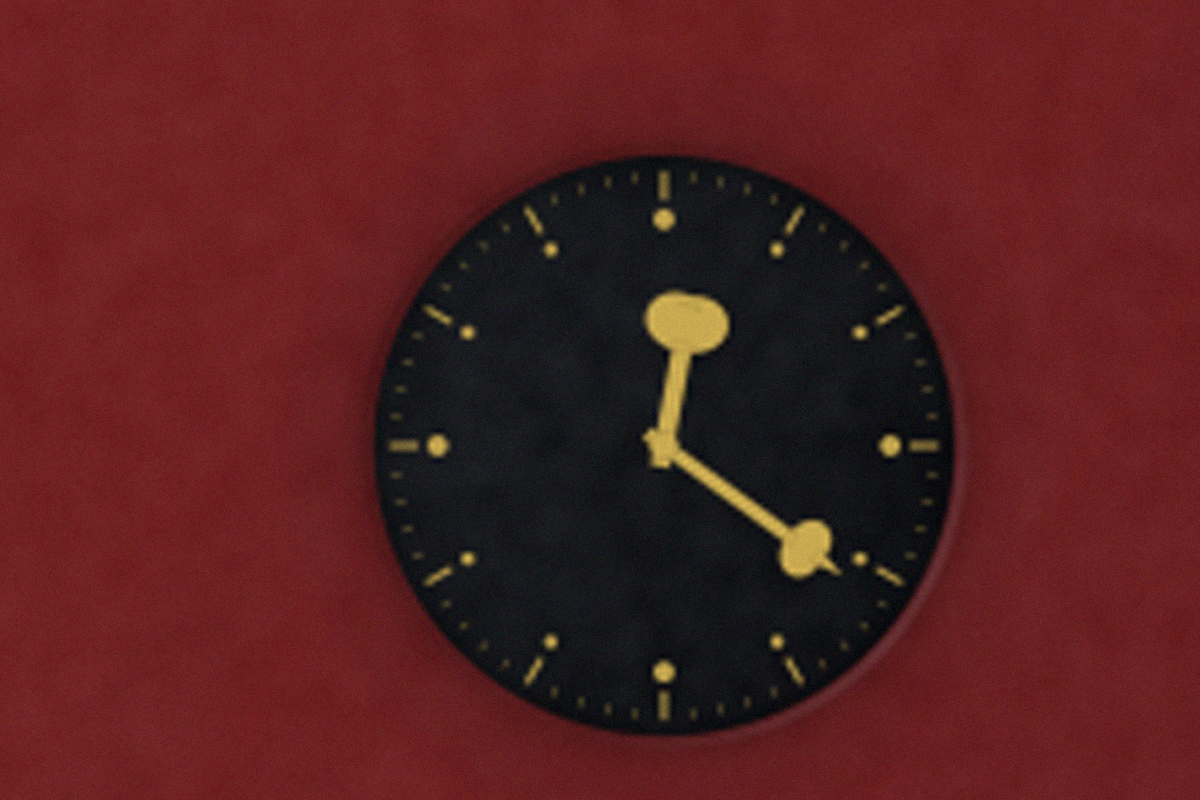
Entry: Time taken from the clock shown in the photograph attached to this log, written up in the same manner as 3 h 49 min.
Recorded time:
12 h 21 min
